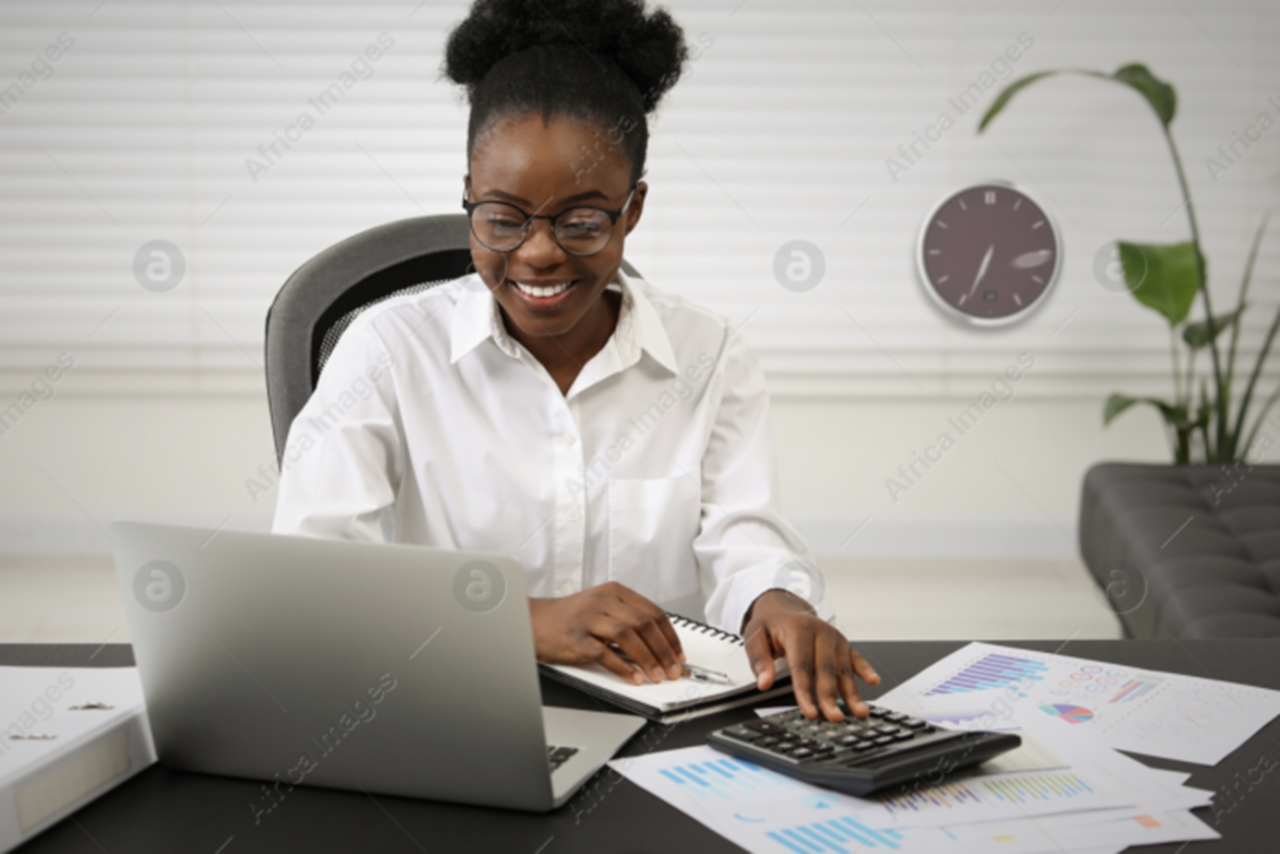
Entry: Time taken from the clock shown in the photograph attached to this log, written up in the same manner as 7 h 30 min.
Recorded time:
6 h 34 min
